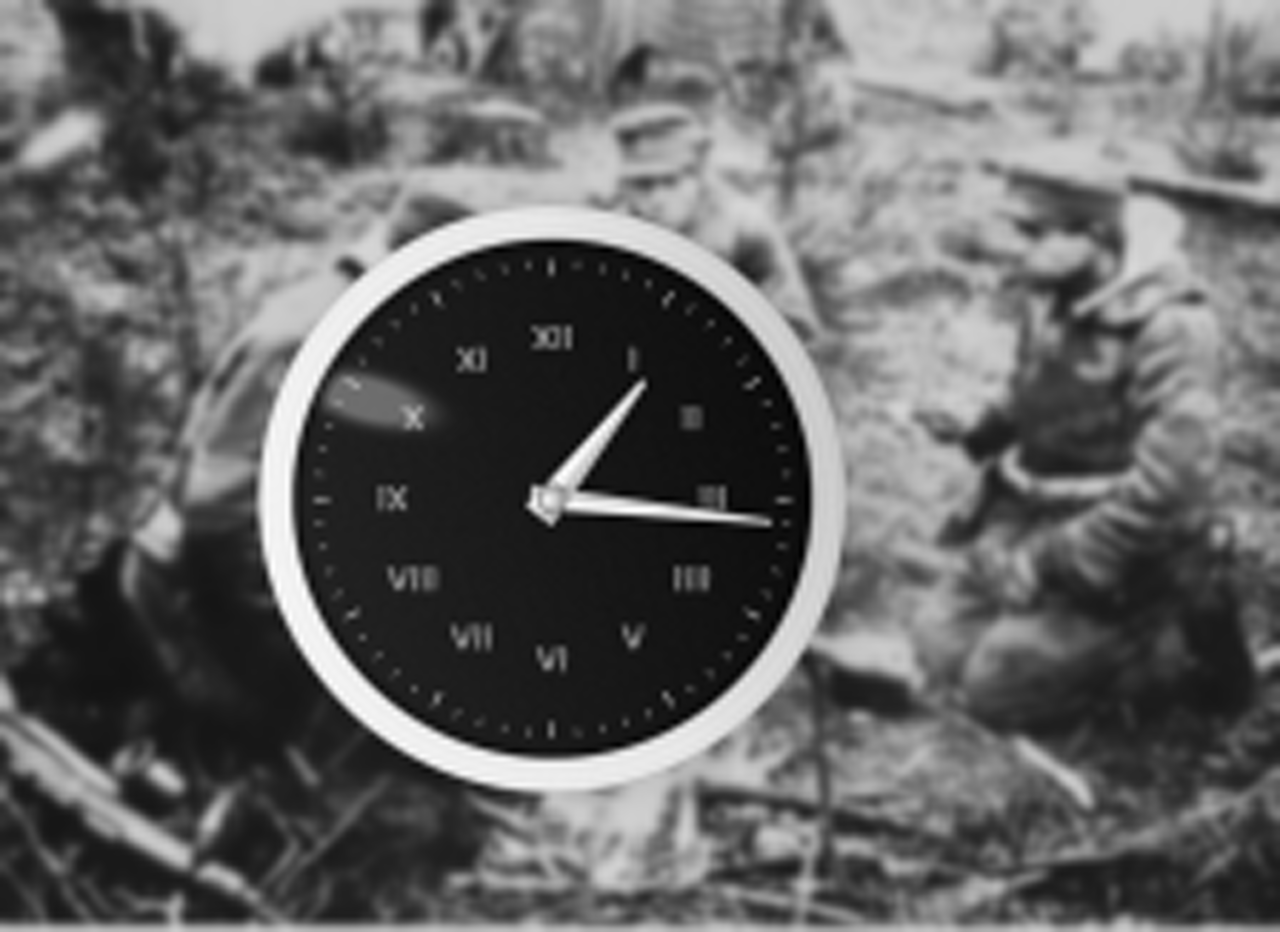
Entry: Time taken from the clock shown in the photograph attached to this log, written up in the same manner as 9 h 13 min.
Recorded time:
1 h 16 min
